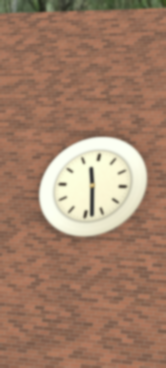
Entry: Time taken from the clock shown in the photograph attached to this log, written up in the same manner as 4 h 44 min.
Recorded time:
11 h 28 min
